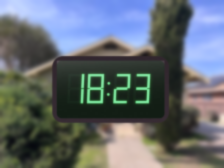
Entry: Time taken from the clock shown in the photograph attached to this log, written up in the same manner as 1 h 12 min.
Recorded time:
18 h 23 min
